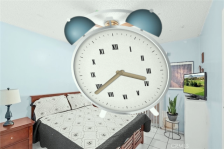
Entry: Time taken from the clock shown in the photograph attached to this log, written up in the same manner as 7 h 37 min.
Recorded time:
3 h 39 min
